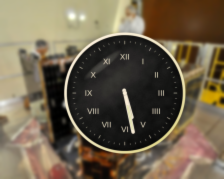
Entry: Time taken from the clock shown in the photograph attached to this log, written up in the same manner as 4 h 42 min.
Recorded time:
5 h 28 min
